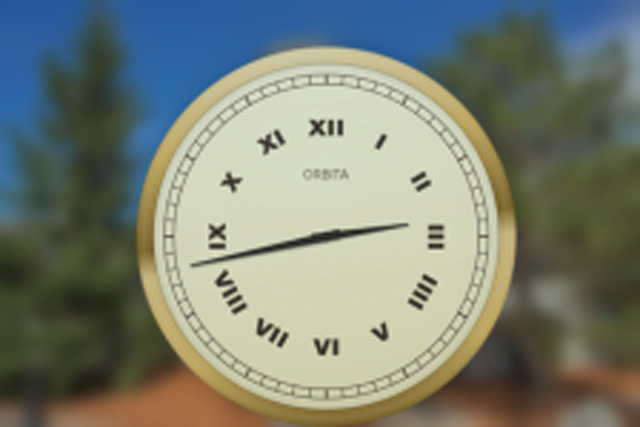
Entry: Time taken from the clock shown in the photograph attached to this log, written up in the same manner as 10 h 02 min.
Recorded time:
2 h 43 min
